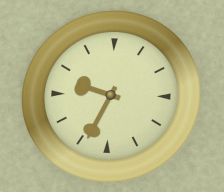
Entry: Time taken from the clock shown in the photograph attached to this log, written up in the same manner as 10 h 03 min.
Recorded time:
9 h 34 min
